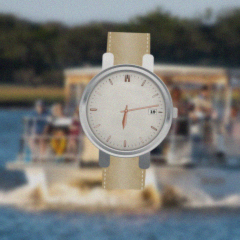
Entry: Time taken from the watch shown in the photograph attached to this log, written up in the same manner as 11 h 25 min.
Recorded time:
6 h 13 min
